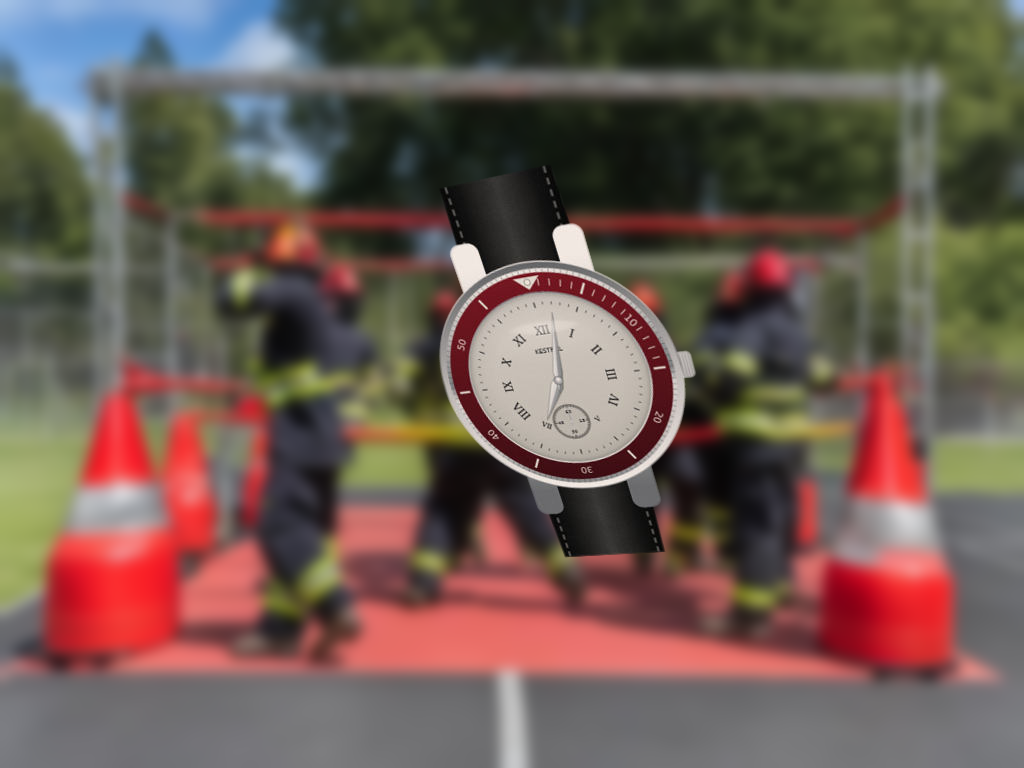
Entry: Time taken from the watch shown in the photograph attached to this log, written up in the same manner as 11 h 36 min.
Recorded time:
7 h 02 min
